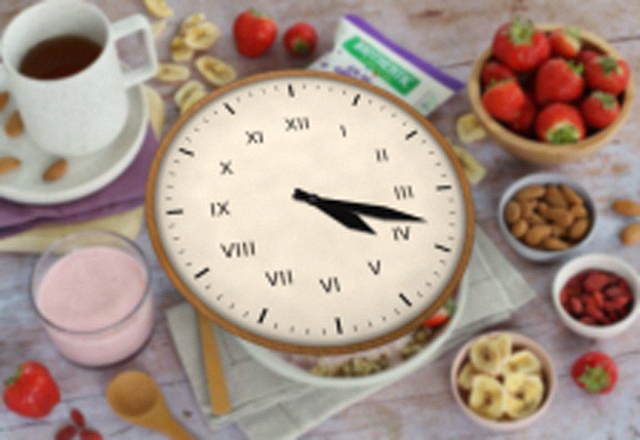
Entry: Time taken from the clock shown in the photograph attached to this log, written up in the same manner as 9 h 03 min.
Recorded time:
4 h 18 min
